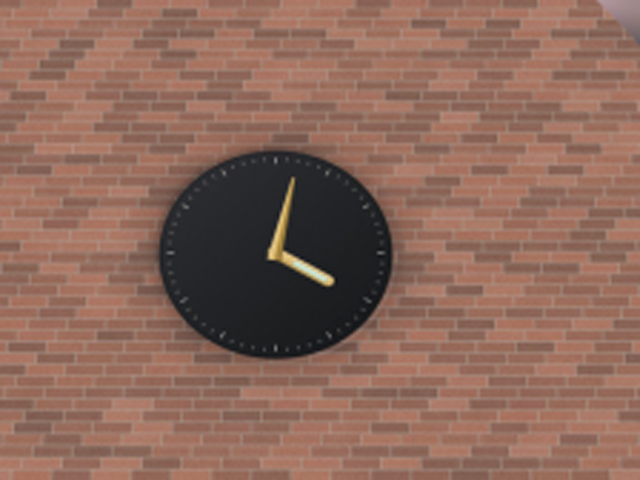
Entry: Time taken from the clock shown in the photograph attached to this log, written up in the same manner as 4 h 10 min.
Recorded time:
4 h 02 min
